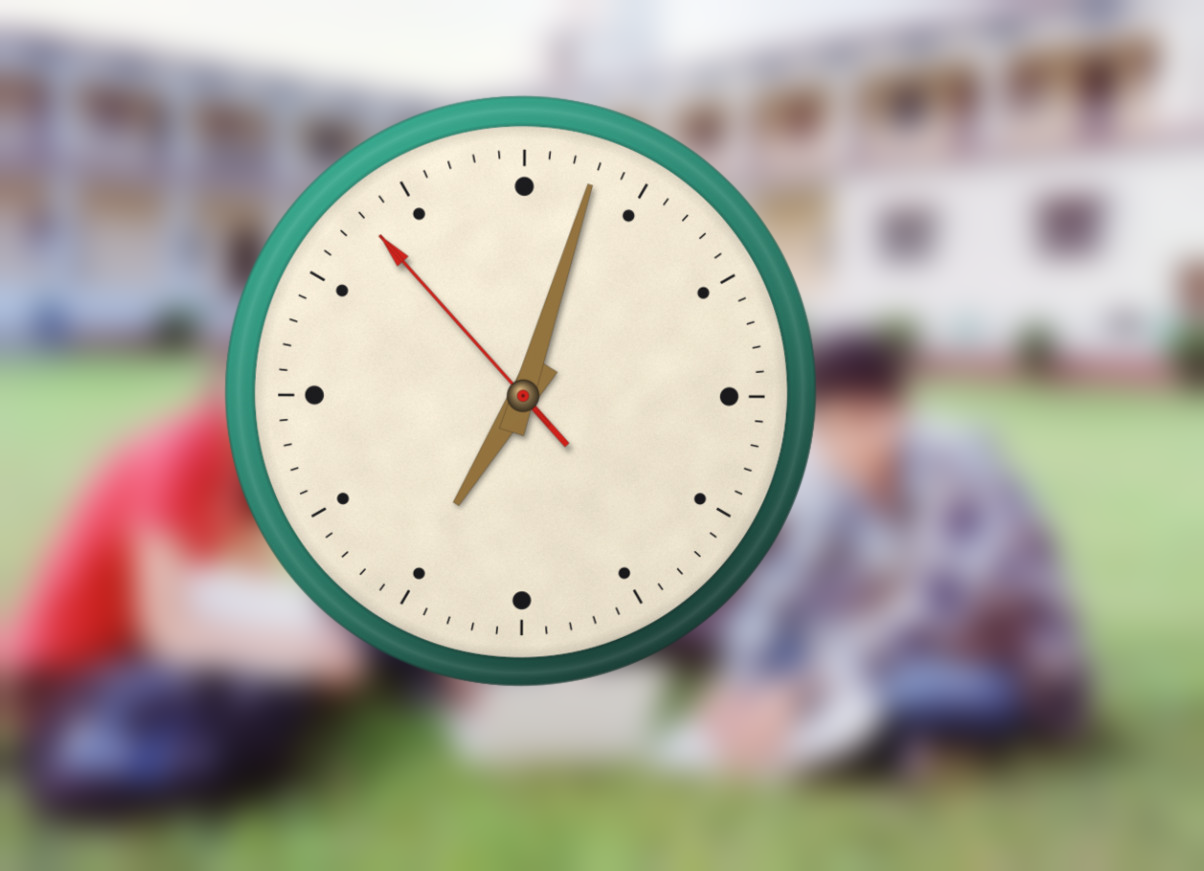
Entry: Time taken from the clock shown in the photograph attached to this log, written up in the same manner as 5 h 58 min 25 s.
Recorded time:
7 h 02 min 53 s
